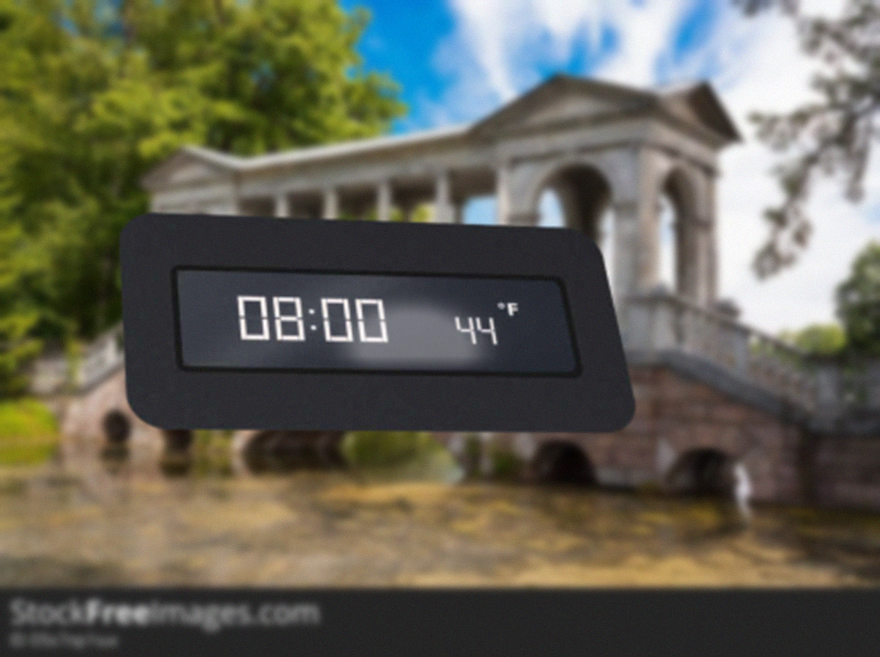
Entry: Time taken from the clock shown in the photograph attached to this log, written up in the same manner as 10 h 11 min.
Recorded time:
8 h 00 min
